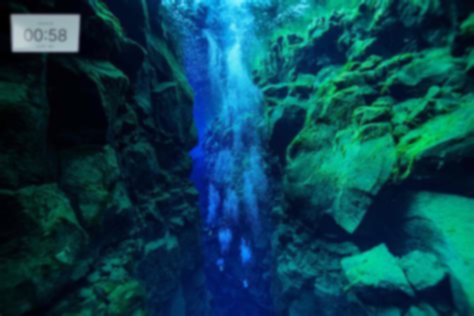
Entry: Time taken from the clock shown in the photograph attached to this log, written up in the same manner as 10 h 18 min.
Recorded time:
0 h 58 min
